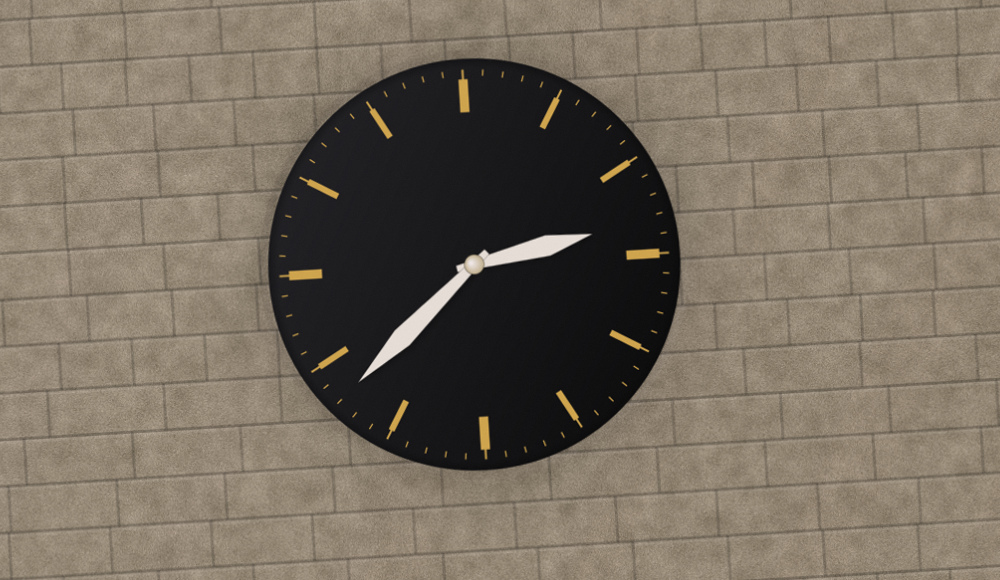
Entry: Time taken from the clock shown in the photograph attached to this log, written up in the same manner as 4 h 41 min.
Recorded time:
2 h 38 min
